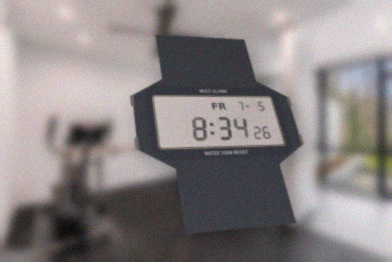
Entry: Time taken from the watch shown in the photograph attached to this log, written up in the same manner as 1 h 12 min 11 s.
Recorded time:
8 h 34 min 26 s
